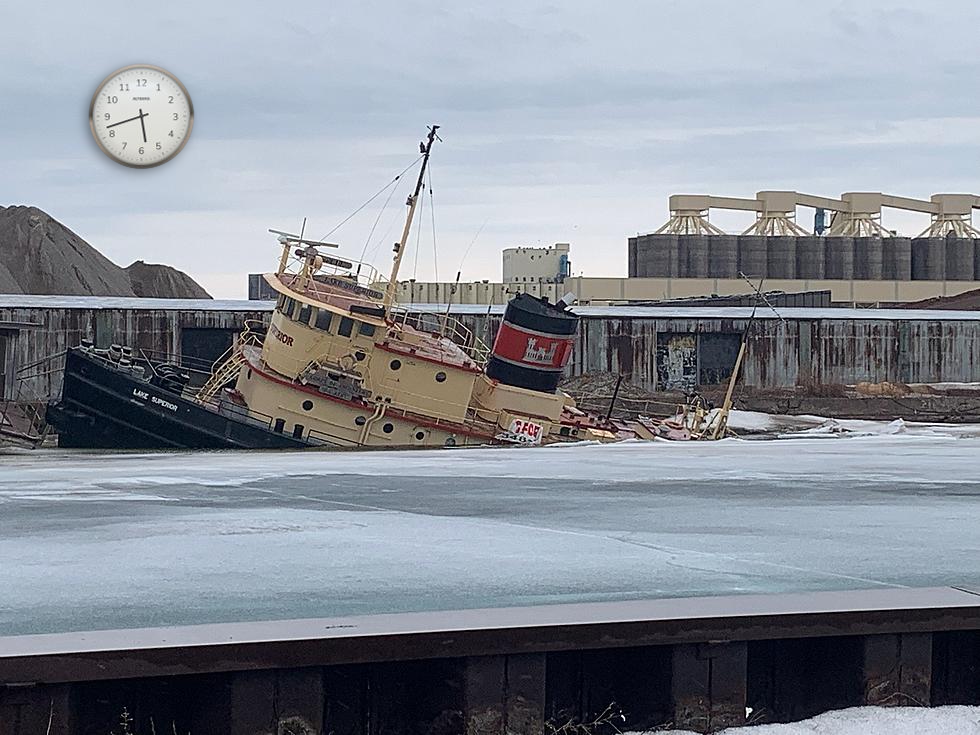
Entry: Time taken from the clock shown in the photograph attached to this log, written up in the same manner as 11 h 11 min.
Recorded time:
5 h 42 min
